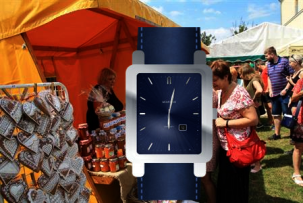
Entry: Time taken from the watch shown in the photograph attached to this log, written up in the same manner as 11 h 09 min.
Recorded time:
6 h 02 min
